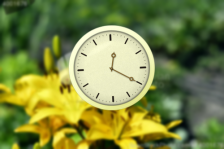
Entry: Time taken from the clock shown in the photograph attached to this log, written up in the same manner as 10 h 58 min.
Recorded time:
12 h 20 min
